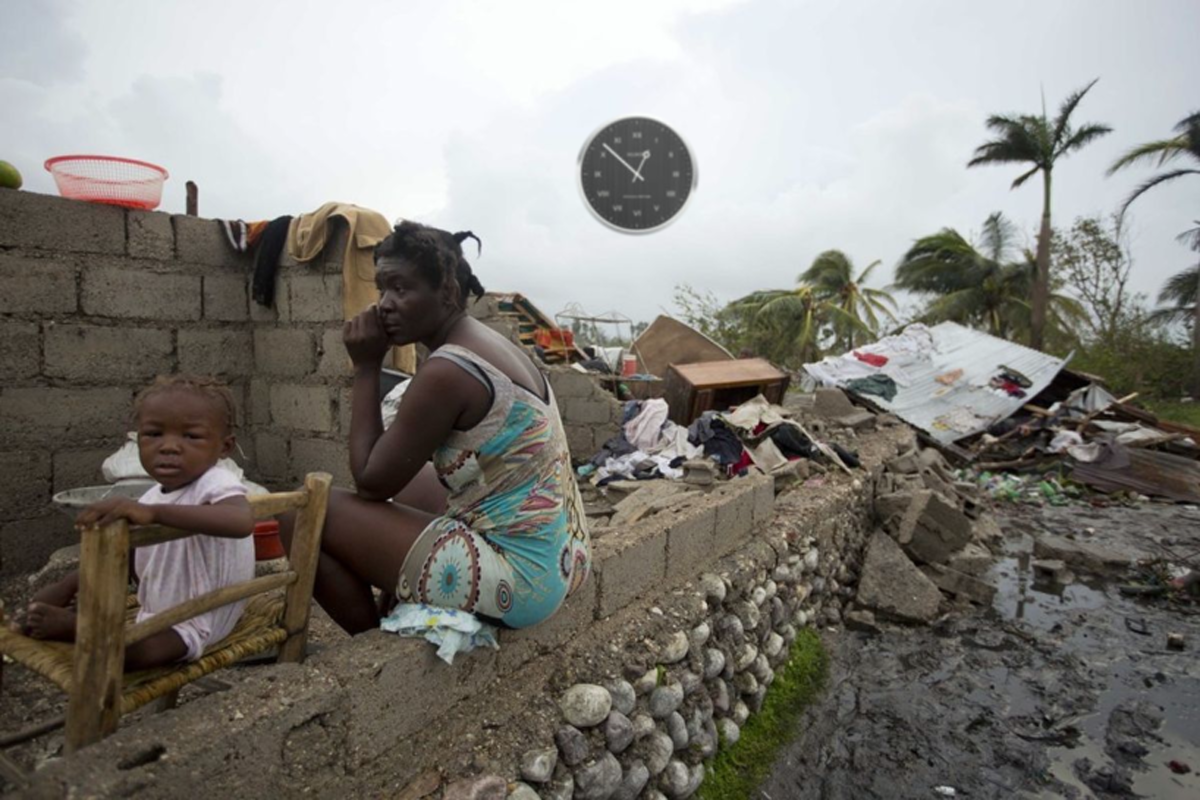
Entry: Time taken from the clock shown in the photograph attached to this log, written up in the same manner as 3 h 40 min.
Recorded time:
12 h 52 min
